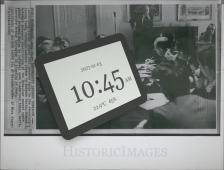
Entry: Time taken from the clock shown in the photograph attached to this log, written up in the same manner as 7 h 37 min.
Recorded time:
10 h 45 min
